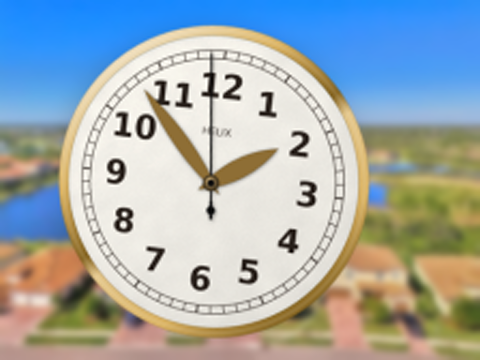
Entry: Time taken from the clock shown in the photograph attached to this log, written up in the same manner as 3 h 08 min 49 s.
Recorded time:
1 h 52 min 59 s
